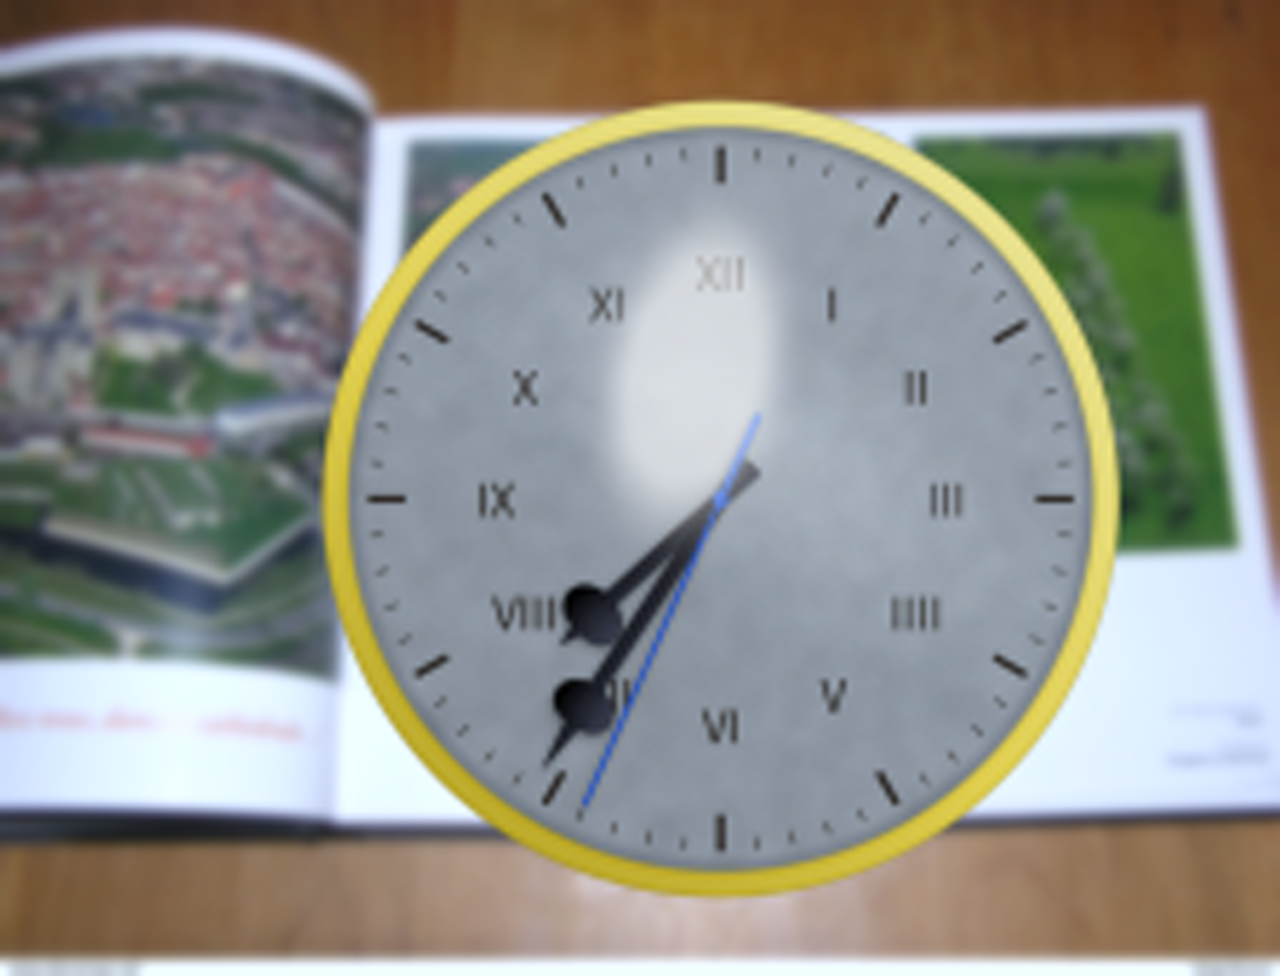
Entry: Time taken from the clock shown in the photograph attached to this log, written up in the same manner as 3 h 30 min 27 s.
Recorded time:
7 h 35 min 34 s
